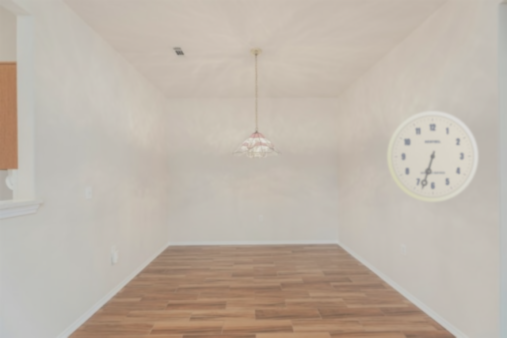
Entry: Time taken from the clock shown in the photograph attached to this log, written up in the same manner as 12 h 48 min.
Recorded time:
6 h 33 min
